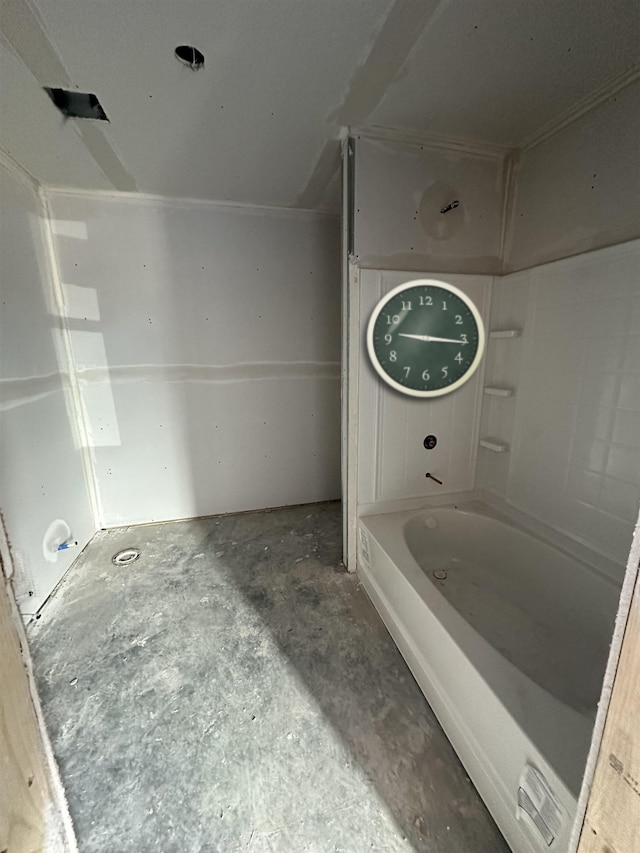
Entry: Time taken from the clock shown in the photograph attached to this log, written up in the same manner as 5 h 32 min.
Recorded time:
9 h 16 min
